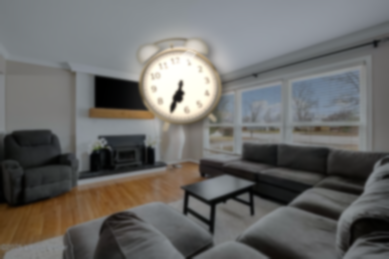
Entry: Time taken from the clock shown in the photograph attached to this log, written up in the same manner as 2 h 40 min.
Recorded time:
6 h 35 min
